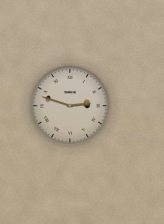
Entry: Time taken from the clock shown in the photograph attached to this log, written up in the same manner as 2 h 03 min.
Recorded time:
2 h 48 min
